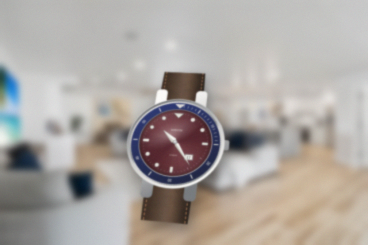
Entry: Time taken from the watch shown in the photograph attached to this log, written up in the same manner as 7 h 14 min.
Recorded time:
10 h 24 min
